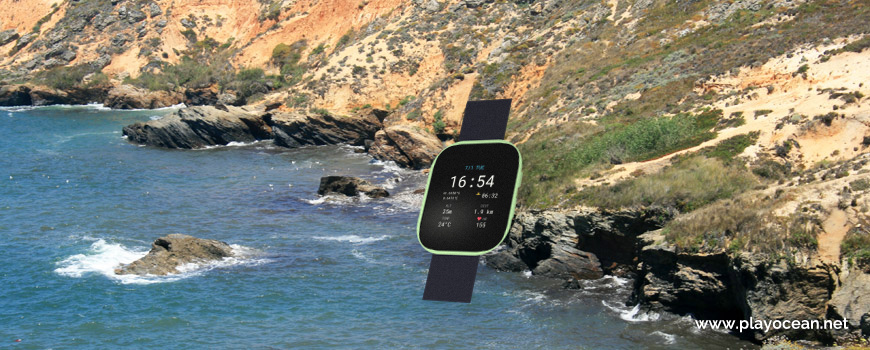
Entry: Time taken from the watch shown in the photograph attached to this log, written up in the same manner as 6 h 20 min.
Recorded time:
16 h 54 min
